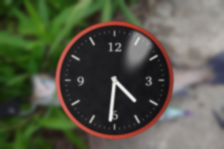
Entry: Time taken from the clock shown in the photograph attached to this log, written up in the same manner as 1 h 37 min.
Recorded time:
4 h 31 min
